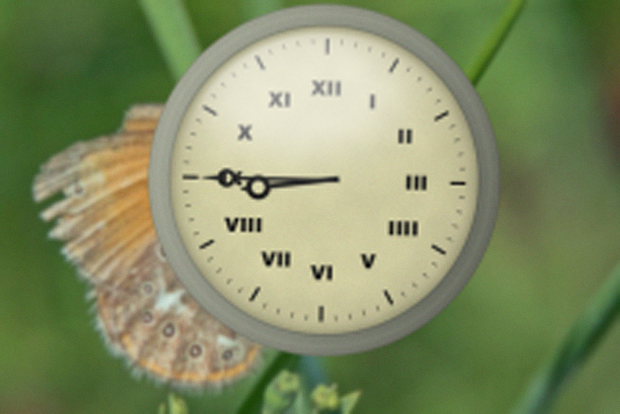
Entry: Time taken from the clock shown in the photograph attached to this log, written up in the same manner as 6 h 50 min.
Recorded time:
8 h 45 min
